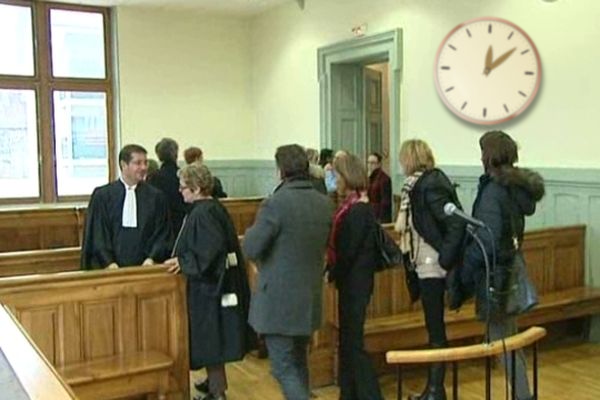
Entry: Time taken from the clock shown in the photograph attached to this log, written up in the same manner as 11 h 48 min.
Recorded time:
12 h 08 min
